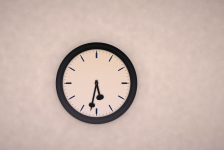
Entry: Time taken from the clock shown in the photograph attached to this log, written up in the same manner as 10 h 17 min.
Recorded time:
5 h 32 min
